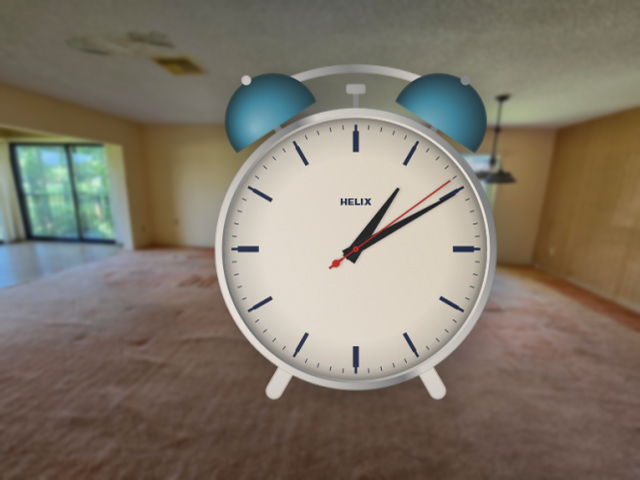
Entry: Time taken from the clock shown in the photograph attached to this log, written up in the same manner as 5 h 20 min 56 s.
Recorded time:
1 h 10 min 09 s
